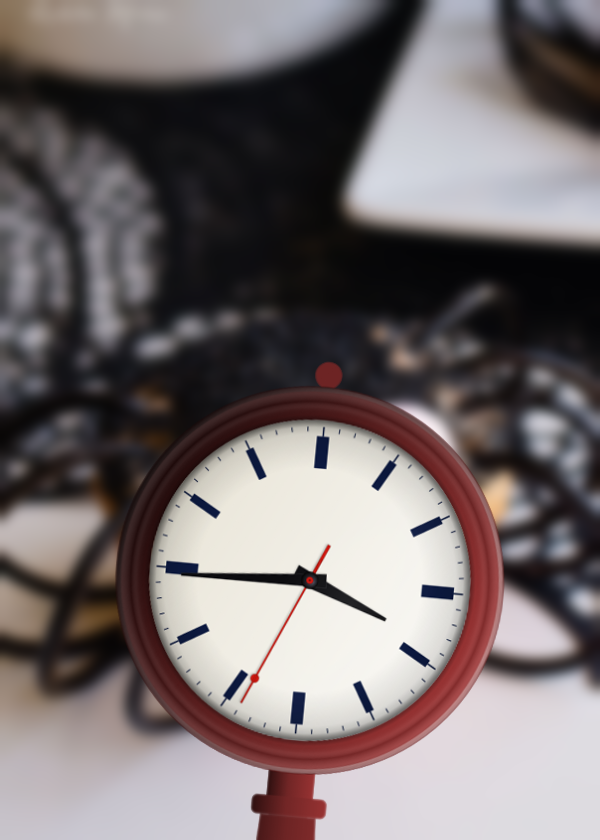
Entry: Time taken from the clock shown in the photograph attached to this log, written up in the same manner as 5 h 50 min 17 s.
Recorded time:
3 h 44 min 34 s
